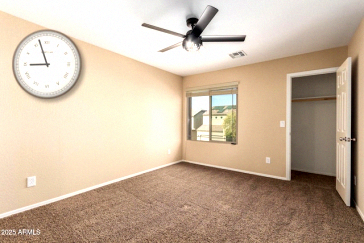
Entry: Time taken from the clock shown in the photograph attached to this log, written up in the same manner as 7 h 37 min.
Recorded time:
8 h 57 min
